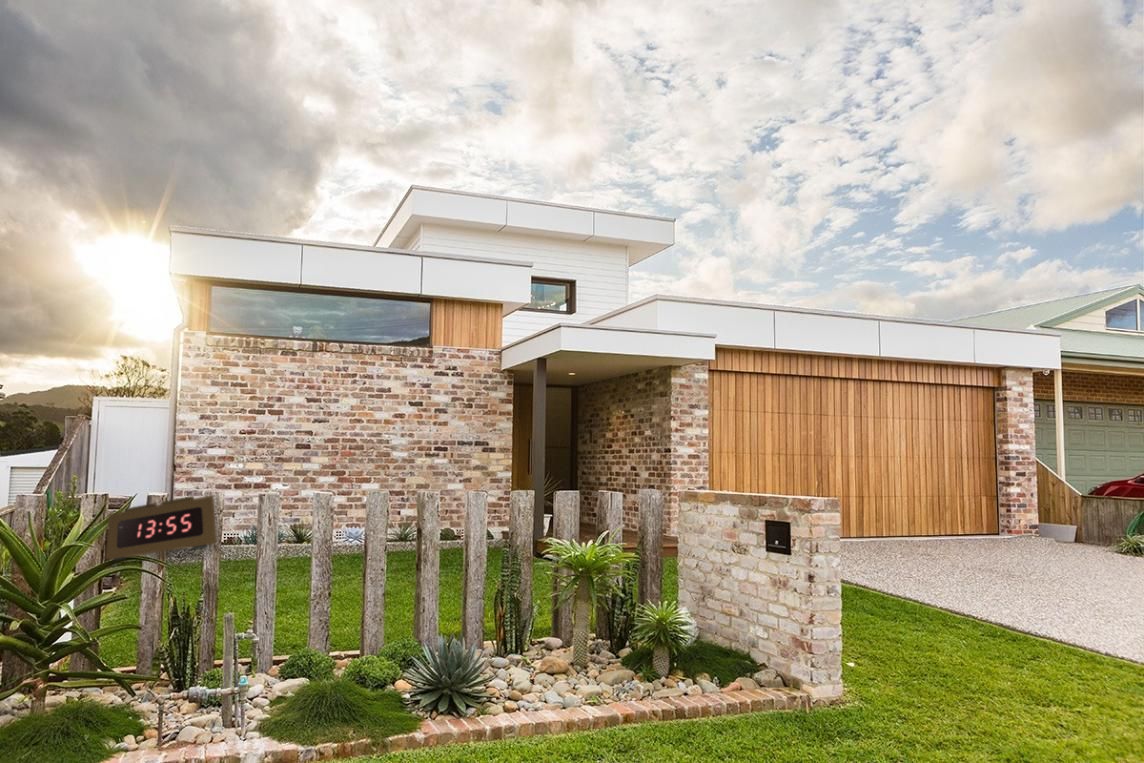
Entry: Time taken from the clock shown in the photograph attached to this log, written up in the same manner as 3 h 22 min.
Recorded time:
13 h 55 min
